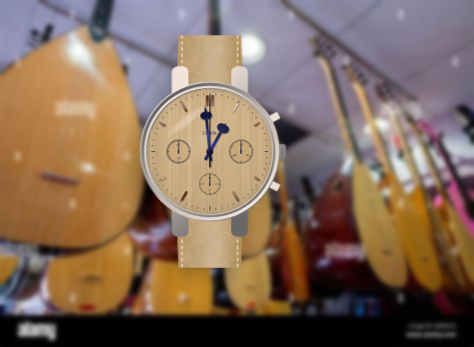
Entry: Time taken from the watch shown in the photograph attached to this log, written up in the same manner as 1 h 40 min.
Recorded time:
12 h 59 min
